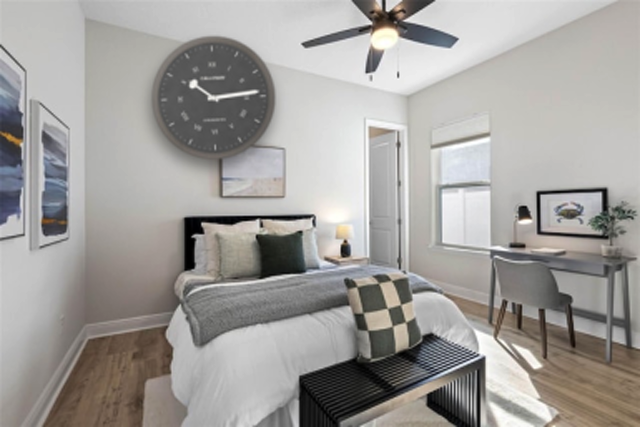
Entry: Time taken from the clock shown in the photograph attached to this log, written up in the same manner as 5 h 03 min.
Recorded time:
10 h 14 min
